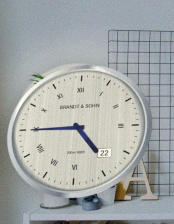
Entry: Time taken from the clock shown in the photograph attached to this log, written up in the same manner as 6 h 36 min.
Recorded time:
4 h 45 min
